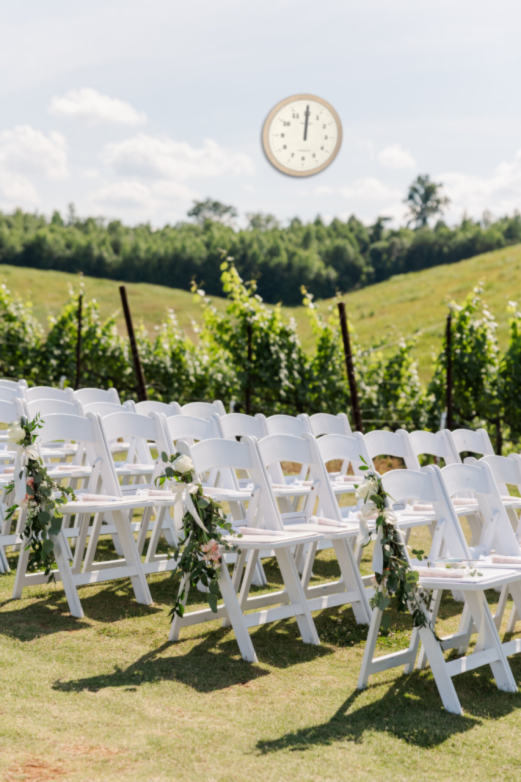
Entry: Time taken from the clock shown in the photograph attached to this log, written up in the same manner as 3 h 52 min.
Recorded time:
12 h 00 min
